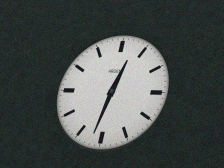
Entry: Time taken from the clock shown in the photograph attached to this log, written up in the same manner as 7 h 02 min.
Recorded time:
12 h 32 min
